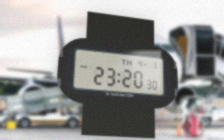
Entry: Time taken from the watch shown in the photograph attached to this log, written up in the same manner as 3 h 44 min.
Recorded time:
23 h 20 min
